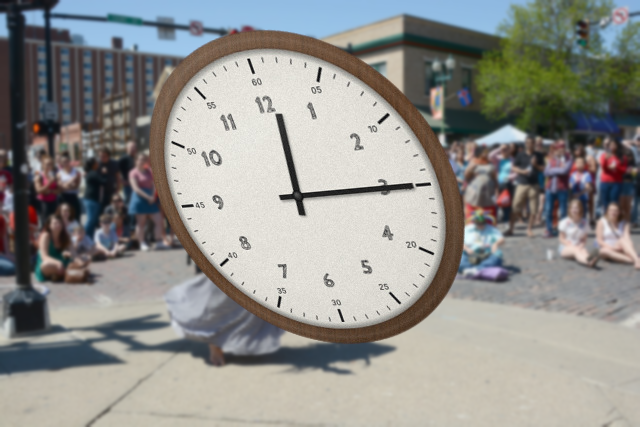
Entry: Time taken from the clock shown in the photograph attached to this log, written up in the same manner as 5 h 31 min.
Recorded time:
12 h 15 min
